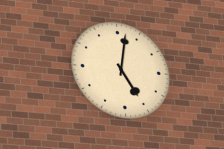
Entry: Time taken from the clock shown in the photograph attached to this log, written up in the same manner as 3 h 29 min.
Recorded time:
5 h 02 min
